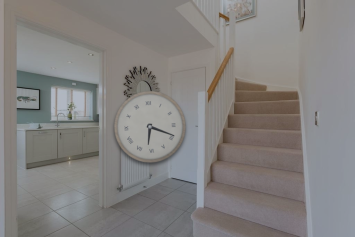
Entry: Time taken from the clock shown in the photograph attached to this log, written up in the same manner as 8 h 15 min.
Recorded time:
6 h 19 min
